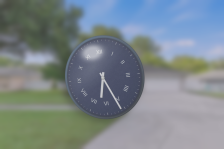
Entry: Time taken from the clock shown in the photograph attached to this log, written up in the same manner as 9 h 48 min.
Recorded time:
6 h 26 min
